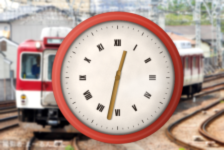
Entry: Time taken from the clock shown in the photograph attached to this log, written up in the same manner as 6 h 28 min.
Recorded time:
12 h 32 min
